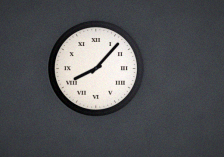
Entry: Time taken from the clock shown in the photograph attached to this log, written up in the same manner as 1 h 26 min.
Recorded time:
8 h 07 min
